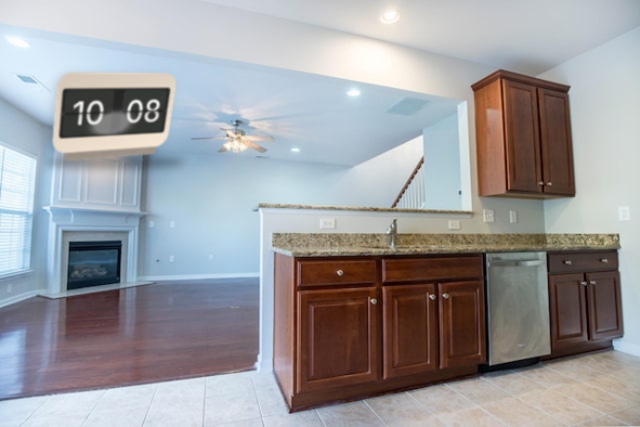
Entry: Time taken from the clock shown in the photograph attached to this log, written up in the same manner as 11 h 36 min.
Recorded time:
10 h 08 min
